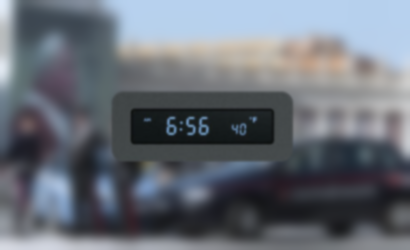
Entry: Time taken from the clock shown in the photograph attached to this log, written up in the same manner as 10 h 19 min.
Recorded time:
6 h 56 min
